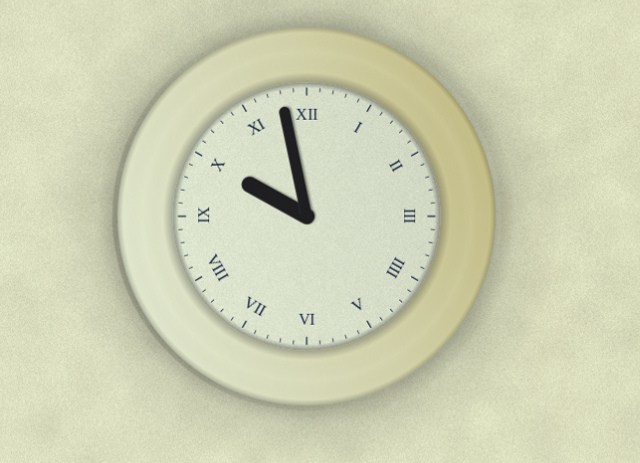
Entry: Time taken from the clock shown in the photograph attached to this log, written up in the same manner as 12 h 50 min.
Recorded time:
9 h 58 min
